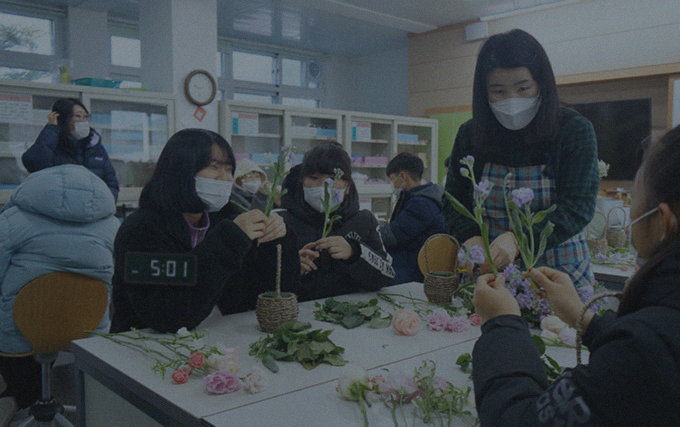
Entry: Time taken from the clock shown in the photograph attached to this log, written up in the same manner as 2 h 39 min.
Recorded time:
5 h 01 min
